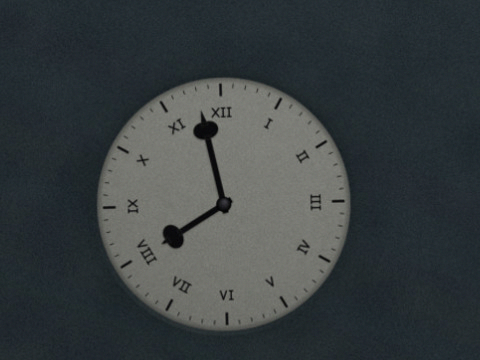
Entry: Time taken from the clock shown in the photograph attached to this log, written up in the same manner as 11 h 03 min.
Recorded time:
7 h 58 min
